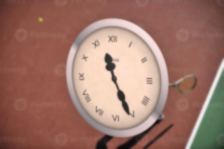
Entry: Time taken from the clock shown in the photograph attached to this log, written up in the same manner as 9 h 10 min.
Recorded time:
11 h 26 min
